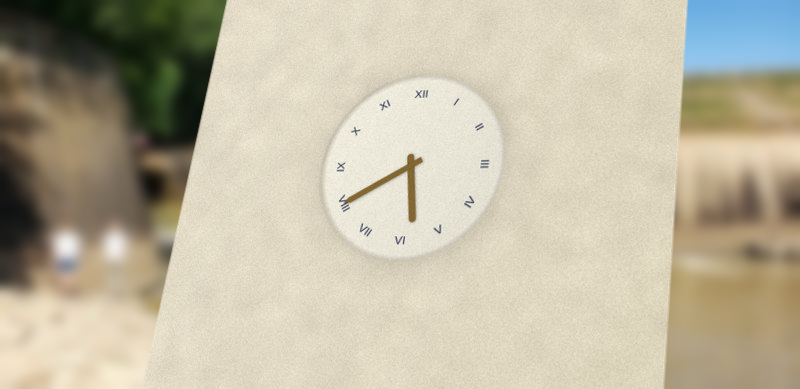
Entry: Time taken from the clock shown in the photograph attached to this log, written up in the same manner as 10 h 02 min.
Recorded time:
5 h 40 min
